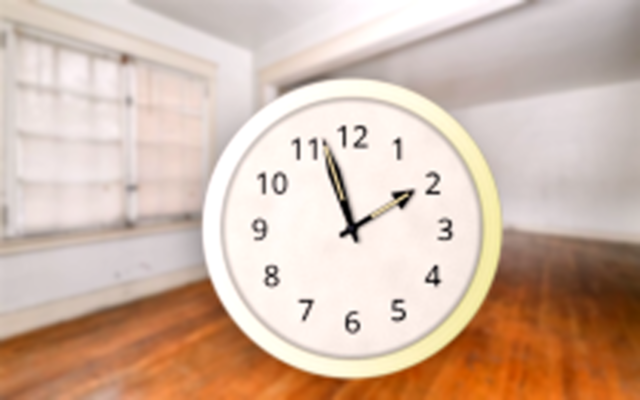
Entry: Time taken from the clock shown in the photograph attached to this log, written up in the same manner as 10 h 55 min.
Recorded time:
1 h 57 min
